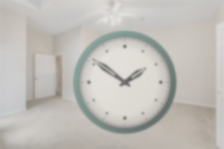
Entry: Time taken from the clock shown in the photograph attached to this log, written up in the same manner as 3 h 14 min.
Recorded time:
1 h 51 min
